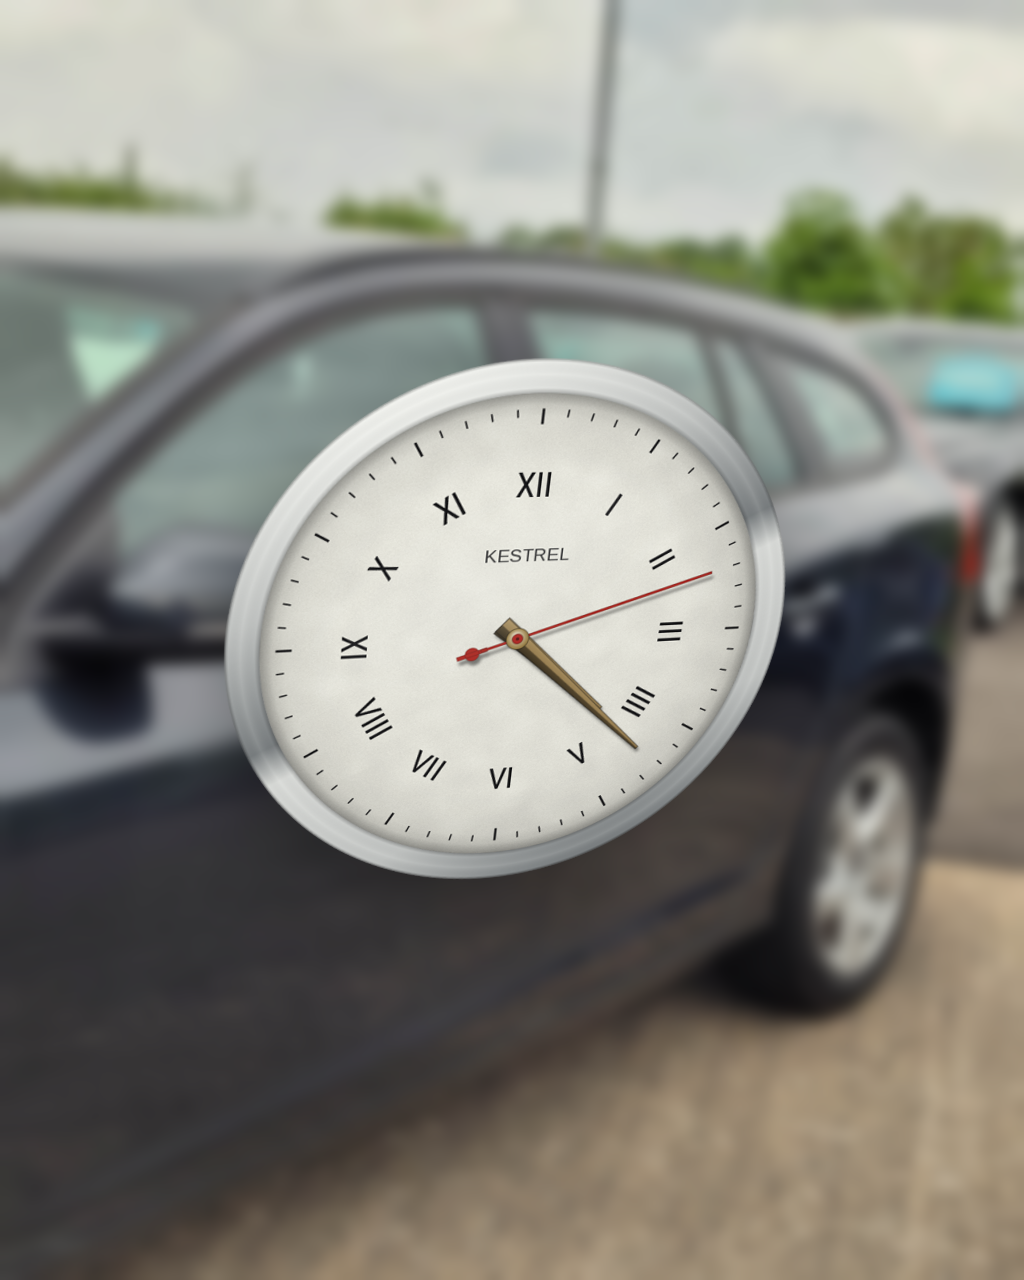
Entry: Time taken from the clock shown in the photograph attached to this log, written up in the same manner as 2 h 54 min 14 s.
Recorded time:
4 h 22 min 12 s
